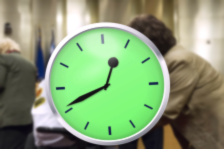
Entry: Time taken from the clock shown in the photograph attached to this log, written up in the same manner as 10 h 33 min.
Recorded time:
12 h 41 min
